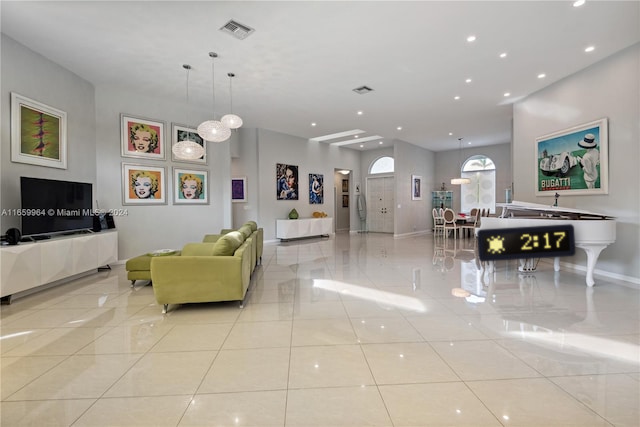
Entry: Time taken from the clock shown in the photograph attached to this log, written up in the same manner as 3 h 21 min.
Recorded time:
2 h 17 min
